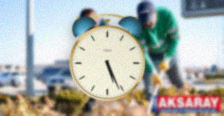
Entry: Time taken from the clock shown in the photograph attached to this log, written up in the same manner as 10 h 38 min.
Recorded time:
5 h 26 min
